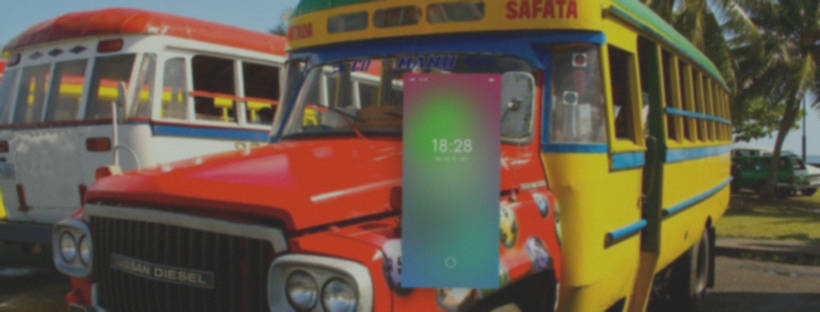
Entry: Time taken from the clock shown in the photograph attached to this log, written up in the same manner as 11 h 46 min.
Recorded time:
18 h 28 min
